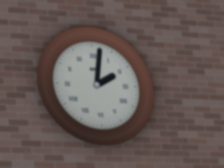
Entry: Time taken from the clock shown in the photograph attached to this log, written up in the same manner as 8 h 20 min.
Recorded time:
2 h 02 min
